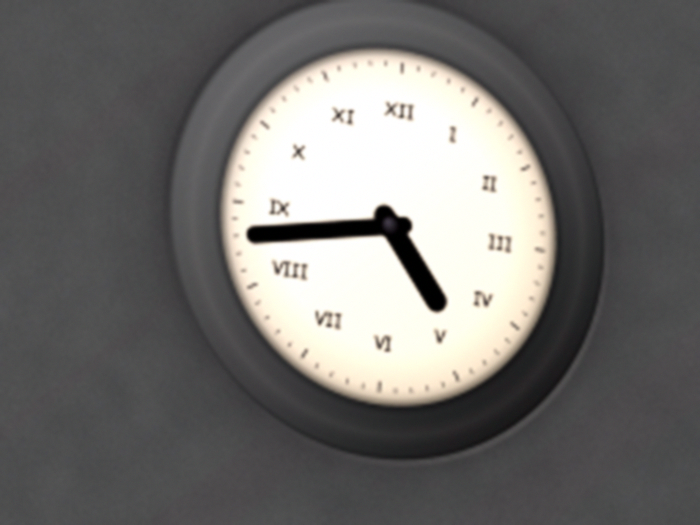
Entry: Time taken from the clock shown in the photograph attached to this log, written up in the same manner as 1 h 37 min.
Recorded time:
4 h 43 min
